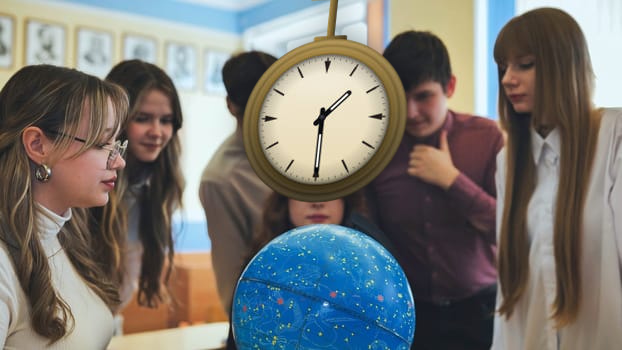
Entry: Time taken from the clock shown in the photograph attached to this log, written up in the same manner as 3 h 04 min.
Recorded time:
1 h 30 min
